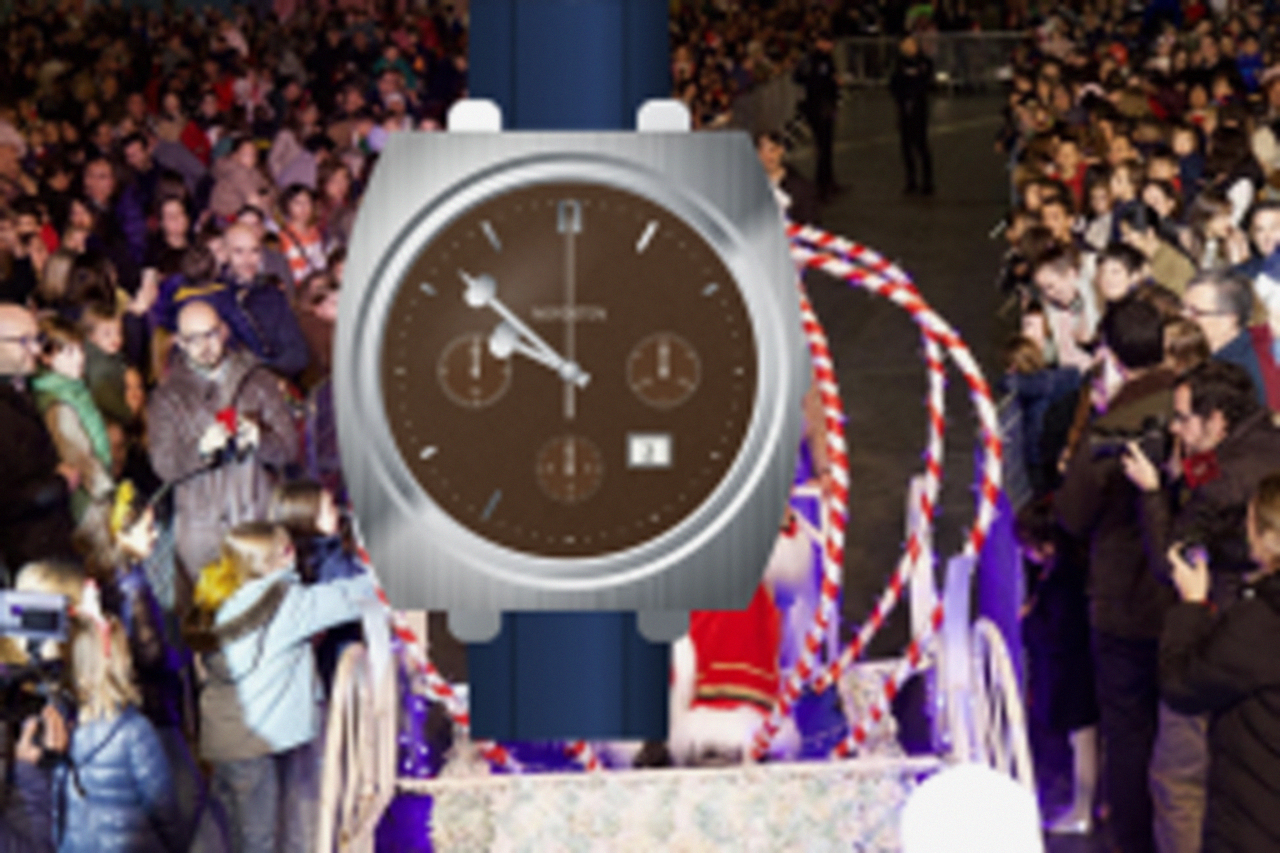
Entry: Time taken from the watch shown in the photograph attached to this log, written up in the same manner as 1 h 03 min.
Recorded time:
9 h 52 min
